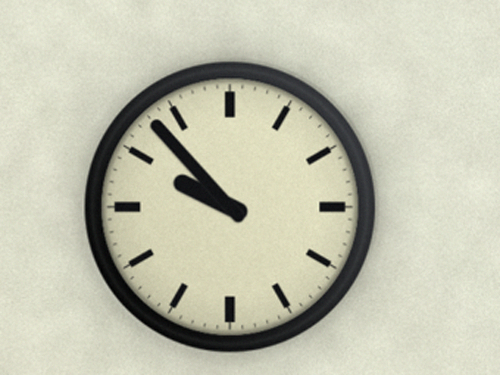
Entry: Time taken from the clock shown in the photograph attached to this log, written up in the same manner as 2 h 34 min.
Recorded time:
9 h 53 min
